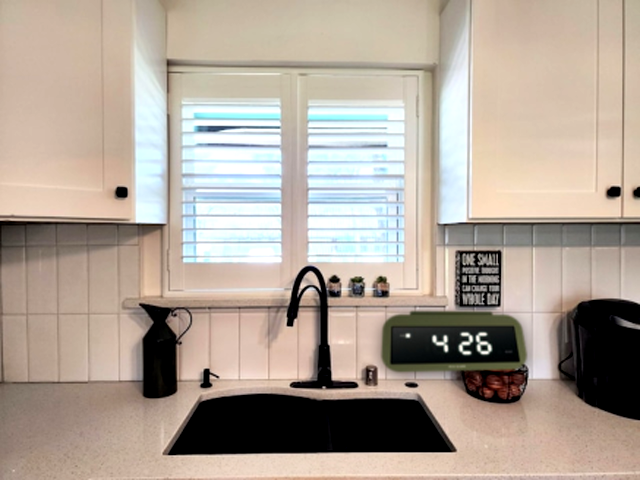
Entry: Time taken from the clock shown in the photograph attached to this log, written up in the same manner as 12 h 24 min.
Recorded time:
4 h 26 min
